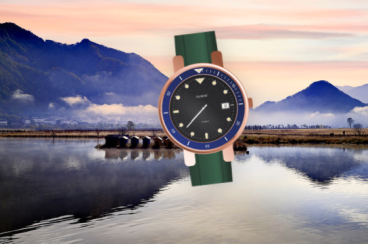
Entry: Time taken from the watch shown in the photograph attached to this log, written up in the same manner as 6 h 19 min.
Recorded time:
7 h 38 min
